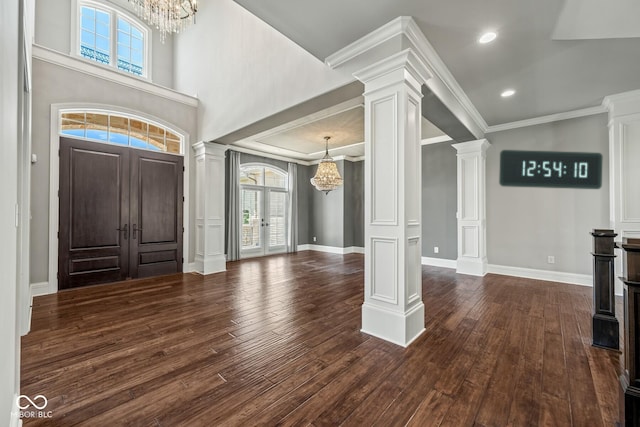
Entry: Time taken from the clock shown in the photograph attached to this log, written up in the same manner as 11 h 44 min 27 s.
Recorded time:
12 h 54 min 10 s
